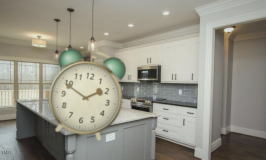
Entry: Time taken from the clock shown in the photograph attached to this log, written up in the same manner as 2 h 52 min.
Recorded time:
1 h 49 min
